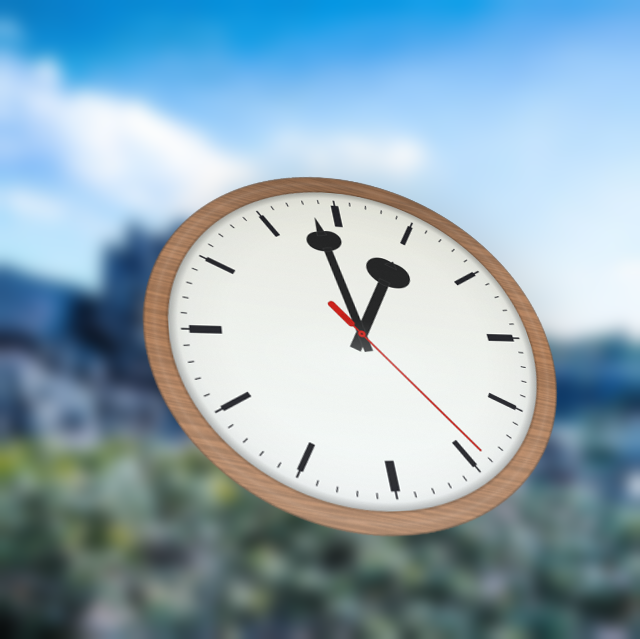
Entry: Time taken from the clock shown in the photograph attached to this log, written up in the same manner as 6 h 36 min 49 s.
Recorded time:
12 h 58 min 24 s
